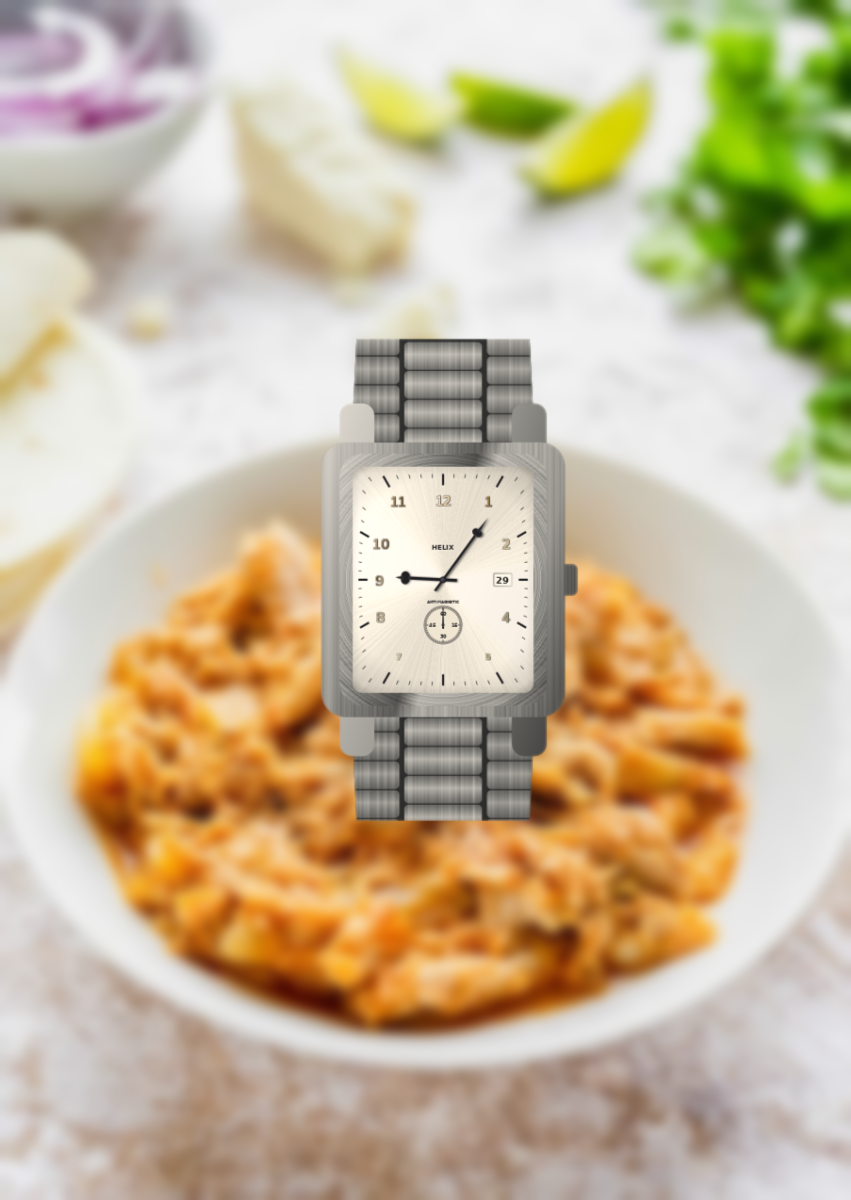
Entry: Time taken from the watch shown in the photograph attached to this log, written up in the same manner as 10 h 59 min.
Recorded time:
9 h 06 min
